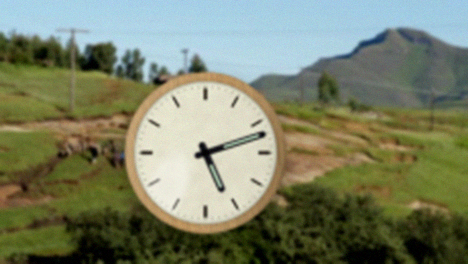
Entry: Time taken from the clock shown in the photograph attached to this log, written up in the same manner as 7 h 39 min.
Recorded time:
5 h 12 min
